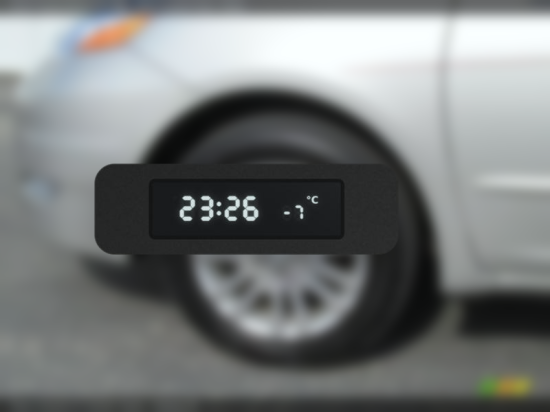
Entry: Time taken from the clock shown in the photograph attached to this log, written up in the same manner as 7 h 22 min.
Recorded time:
23 h 26 min
